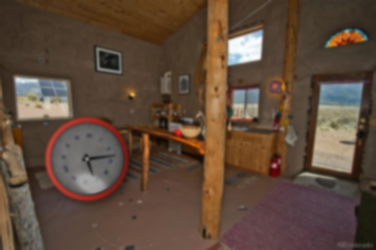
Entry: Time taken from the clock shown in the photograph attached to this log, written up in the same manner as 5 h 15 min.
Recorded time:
5 h 13 min
